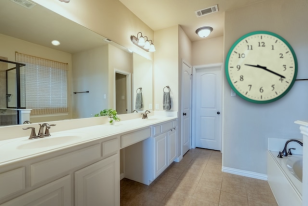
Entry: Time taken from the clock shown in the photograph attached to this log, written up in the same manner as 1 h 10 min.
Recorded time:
9 h 19 min
